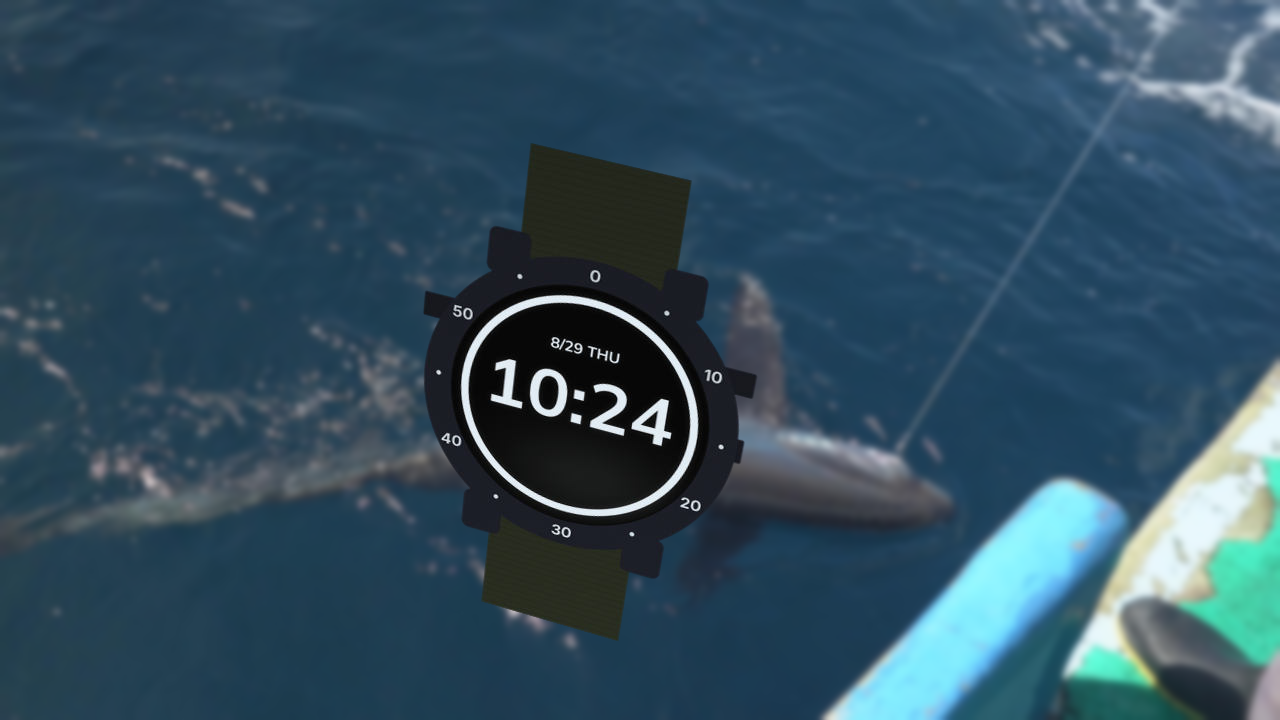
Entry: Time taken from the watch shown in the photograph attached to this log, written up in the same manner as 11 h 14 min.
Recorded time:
10 h 24 min
